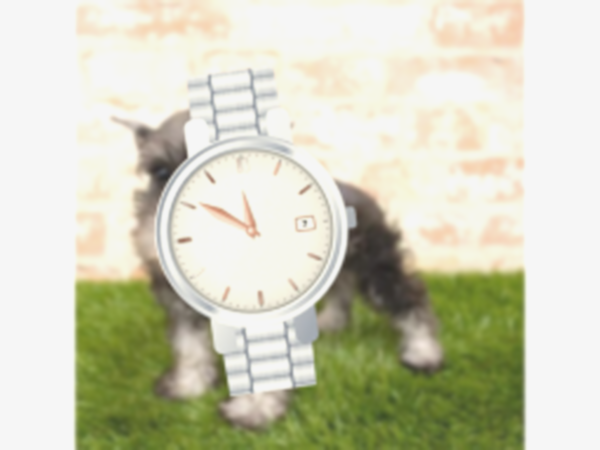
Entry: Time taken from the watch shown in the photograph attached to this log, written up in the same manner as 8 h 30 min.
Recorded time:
11 h 51 min
